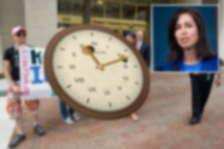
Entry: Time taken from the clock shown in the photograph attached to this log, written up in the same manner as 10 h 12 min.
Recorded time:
11 h 12 min
